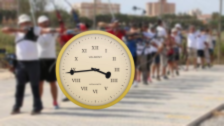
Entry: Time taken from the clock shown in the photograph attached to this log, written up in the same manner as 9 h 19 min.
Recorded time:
3 h 44 min
